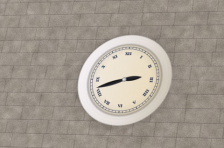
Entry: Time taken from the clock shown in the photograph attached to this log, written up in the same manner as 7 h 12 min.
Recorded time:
2 h 42 min
